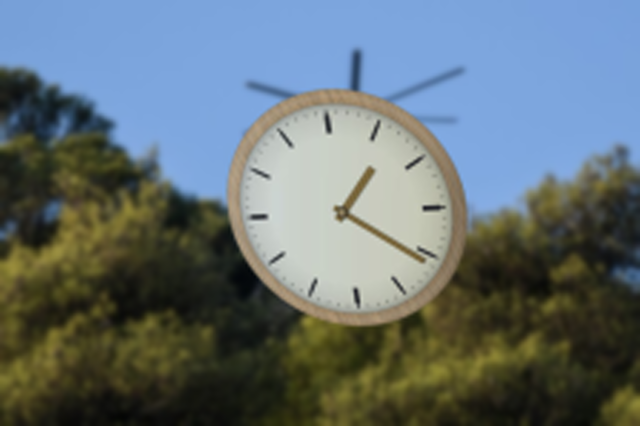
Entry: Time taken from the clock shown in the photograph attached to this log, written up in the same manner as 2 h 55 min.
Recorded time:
1 h 21 min
